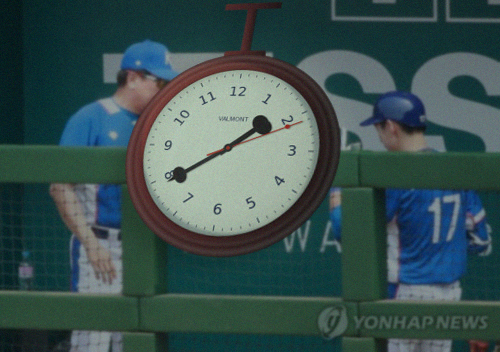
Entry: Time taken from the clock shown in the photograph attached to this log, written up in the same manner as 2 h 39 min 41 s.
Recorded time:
1 h 39 min 11 s
